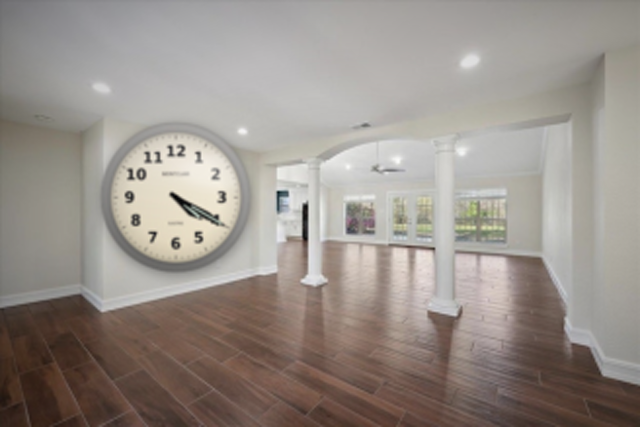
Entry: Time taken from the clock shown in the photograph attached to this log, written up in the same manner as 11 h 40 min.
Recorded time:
4 h 20 min
